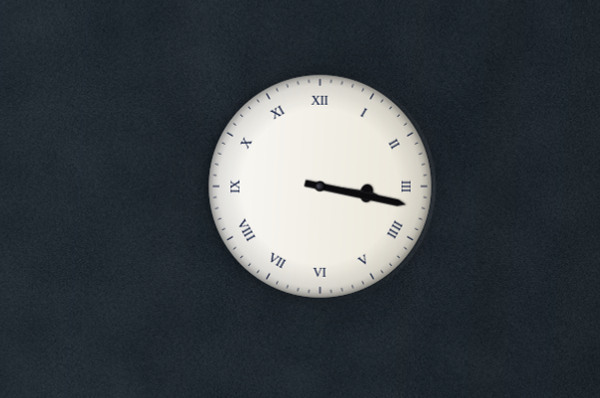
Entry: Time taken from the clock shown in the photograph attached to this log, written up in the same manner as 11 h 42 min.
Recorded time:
3 h 17 min
